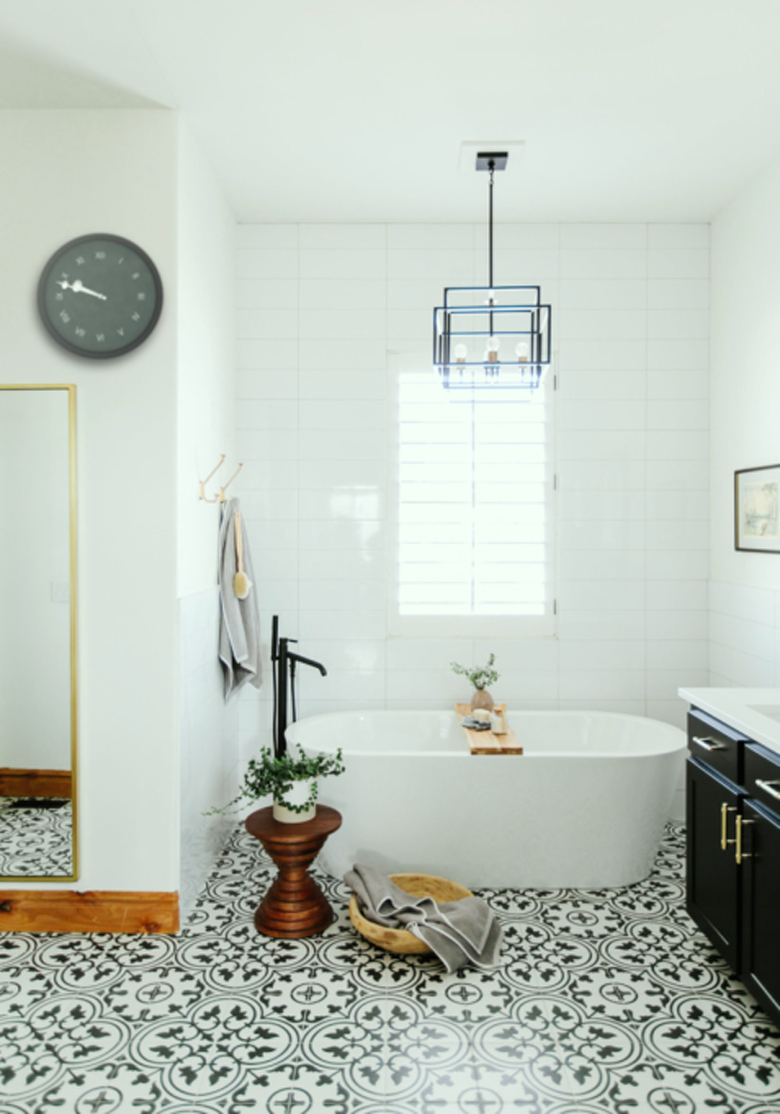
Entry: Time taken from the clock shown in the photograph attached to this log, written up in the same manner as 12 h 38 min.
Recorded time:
9 h 48 min
